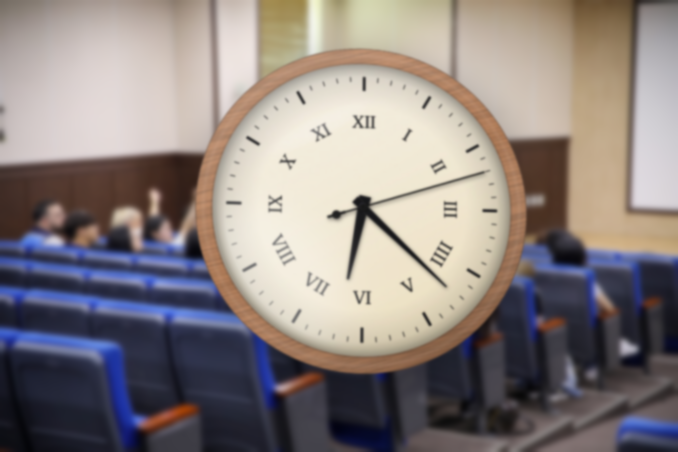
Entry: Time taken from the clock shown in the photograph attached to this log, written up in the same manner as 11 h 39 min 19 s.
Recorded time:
6 h 22 min 12 s
